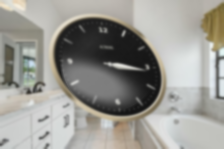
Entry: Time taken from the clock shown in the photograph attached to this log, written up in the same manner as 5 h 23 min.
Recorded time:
3 h 16 min
